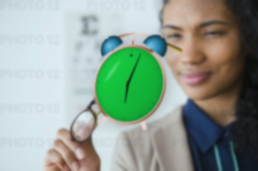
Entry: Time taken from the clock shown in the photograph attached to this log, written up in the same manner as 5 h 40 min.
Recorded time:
6 h 03 min
